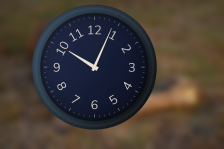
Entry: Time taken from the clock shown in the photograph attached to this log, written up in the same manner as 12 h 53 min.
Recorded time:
10 h 04 min
